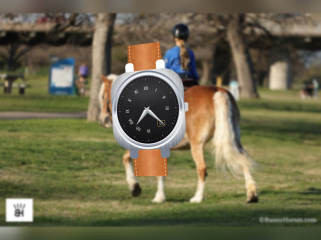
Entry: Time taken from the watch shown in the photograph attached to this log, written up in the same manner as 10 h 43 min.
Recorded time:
7 h 22 min
